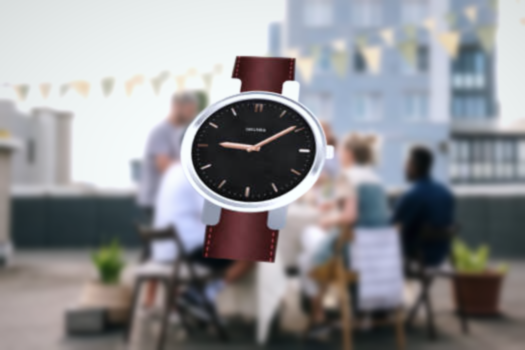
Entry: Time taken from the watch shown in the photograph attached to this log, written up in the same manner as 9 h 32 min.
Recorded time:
9 h 09 min
